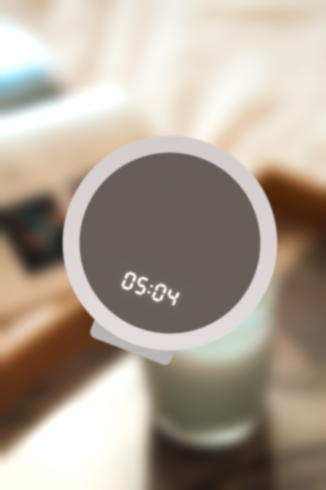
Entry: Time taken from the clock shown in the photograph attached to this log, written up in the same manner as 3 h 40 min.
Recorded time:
5 h 04 min
